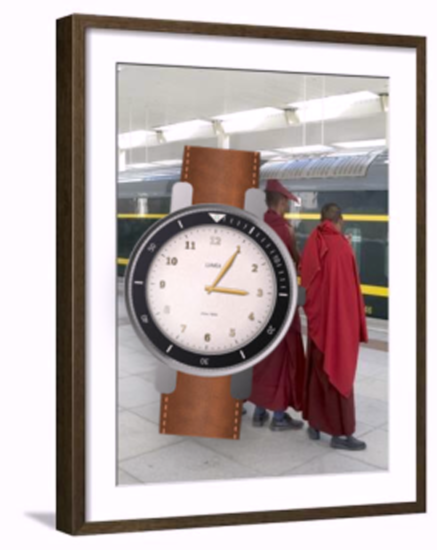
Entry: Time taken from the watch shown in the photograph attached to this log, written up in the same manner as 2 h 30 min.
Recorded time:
3 h 05 min
